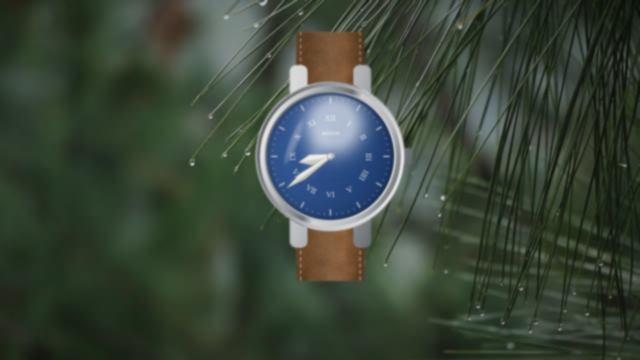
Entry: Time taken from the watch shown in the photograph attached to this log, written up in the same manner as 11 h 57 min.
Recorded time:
8 h 39 min
